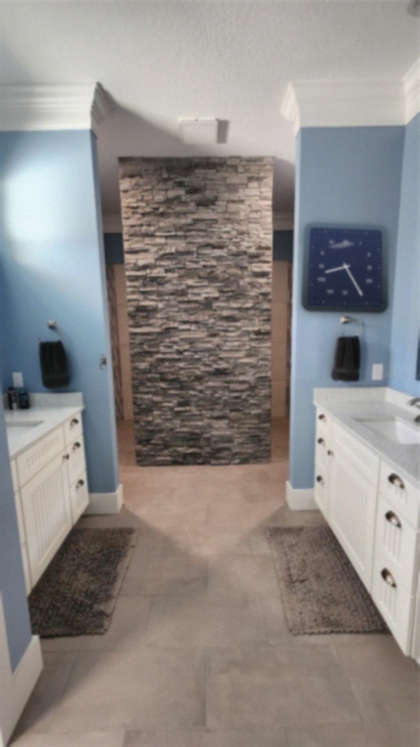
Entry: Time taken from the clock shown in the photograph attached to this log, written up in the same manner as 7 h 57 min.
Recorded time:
8 h 25 min
